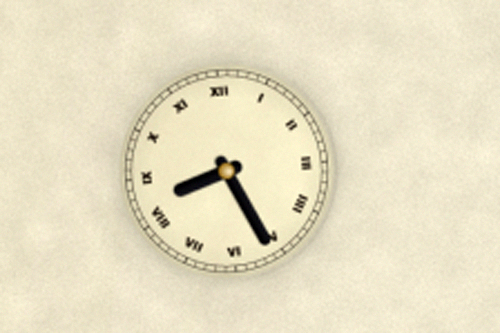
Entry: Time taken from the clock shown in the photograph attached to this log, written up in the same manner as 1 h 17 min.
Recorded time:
8 h 26 min
